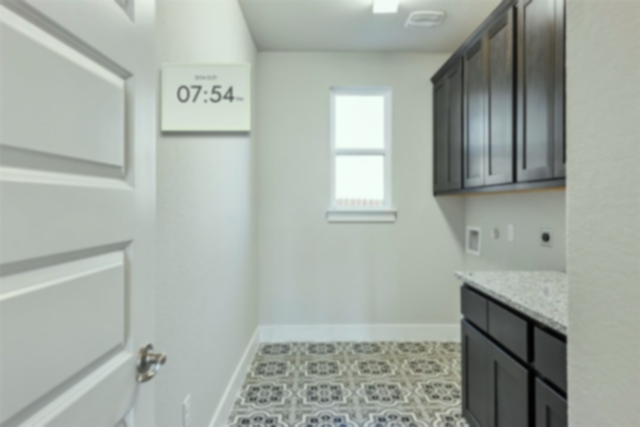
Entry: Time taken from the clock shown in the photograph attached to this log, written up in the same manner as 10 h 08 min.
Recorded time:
7 h 54 min
